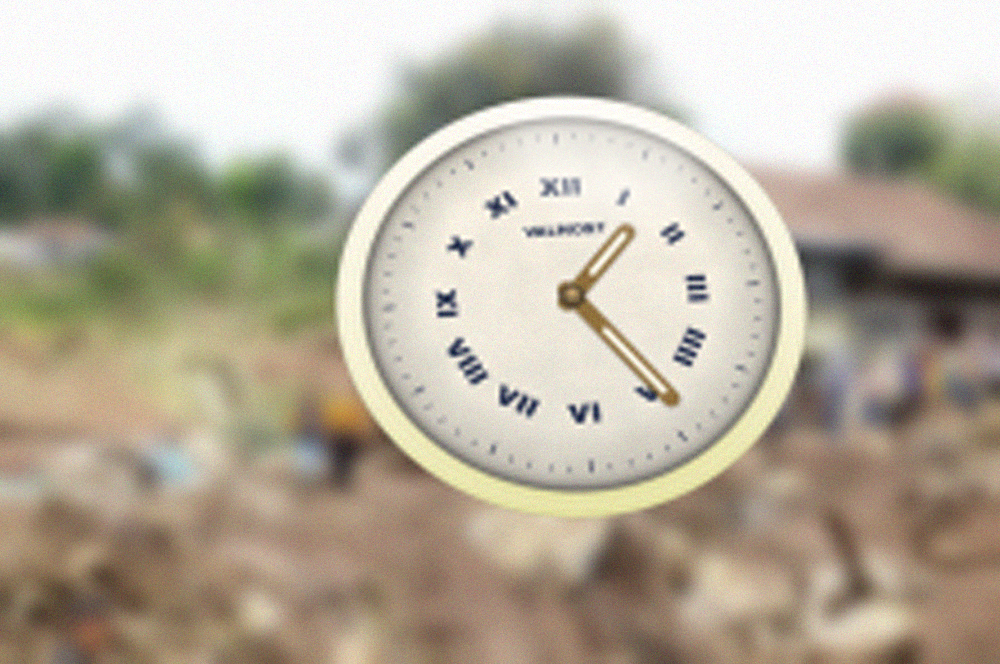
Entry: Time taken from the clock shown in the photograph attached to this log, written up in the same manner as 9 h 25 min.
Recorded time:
1 h 24 min
